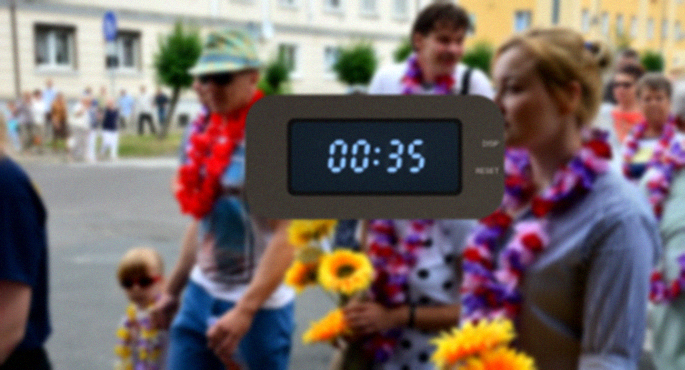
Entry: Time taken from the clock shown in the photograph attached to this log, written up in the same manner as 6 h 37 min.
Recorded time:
0 h 35 min
